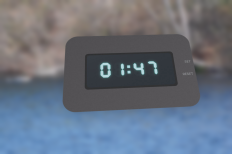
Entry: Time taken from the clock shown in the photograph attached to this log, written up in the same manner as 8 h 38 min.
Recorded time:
1 h 47 min
